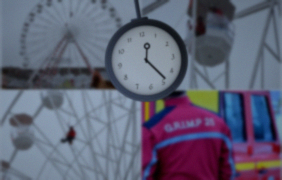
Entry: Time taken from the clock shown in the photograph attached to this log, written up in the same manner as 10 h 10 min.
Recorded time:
12 h 24 min
